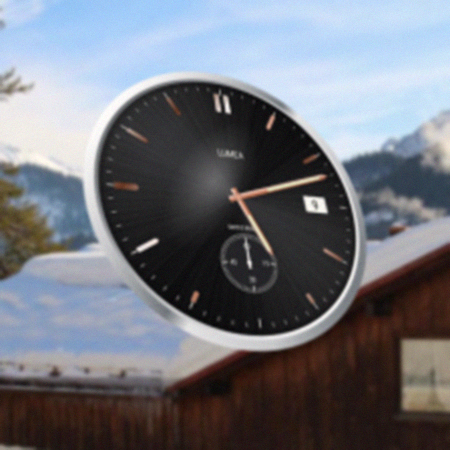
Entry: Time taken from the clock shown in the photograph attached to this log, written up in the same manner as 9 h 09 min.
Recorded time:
5 h 12 min
